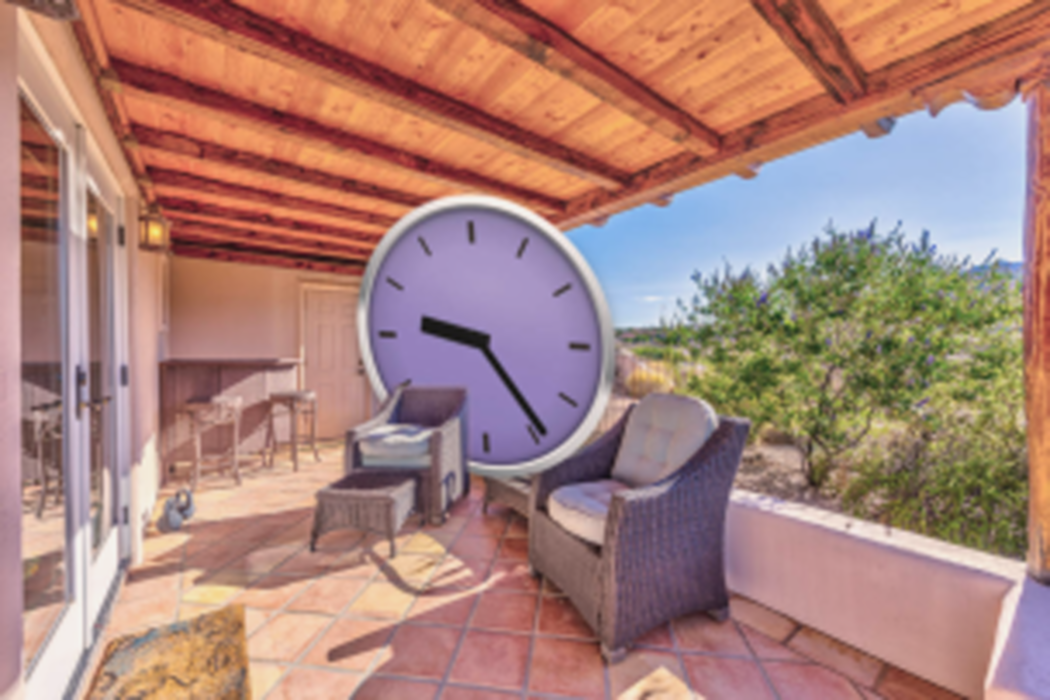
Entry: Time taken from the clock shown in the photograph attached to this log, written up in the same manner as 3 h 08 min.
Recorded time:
9 h 24 min
